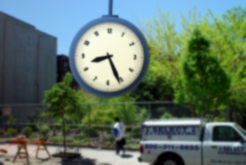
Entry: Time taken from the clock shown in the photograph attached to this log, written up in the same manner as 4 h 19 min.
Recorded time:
8 h 26 min
